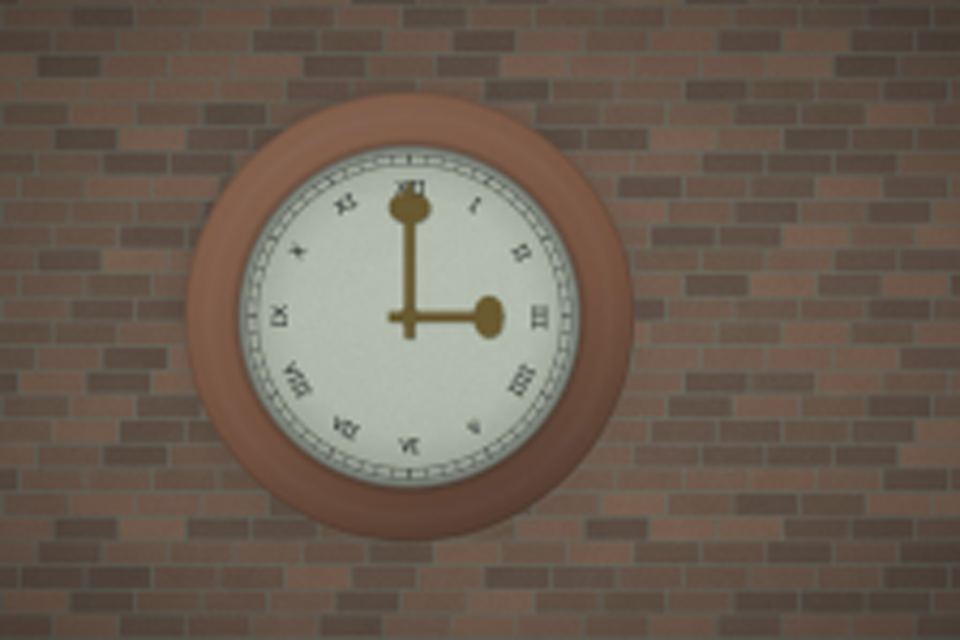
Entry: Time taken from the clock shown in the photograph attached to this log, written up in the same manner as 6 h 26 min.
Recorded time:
3 h 00 min
